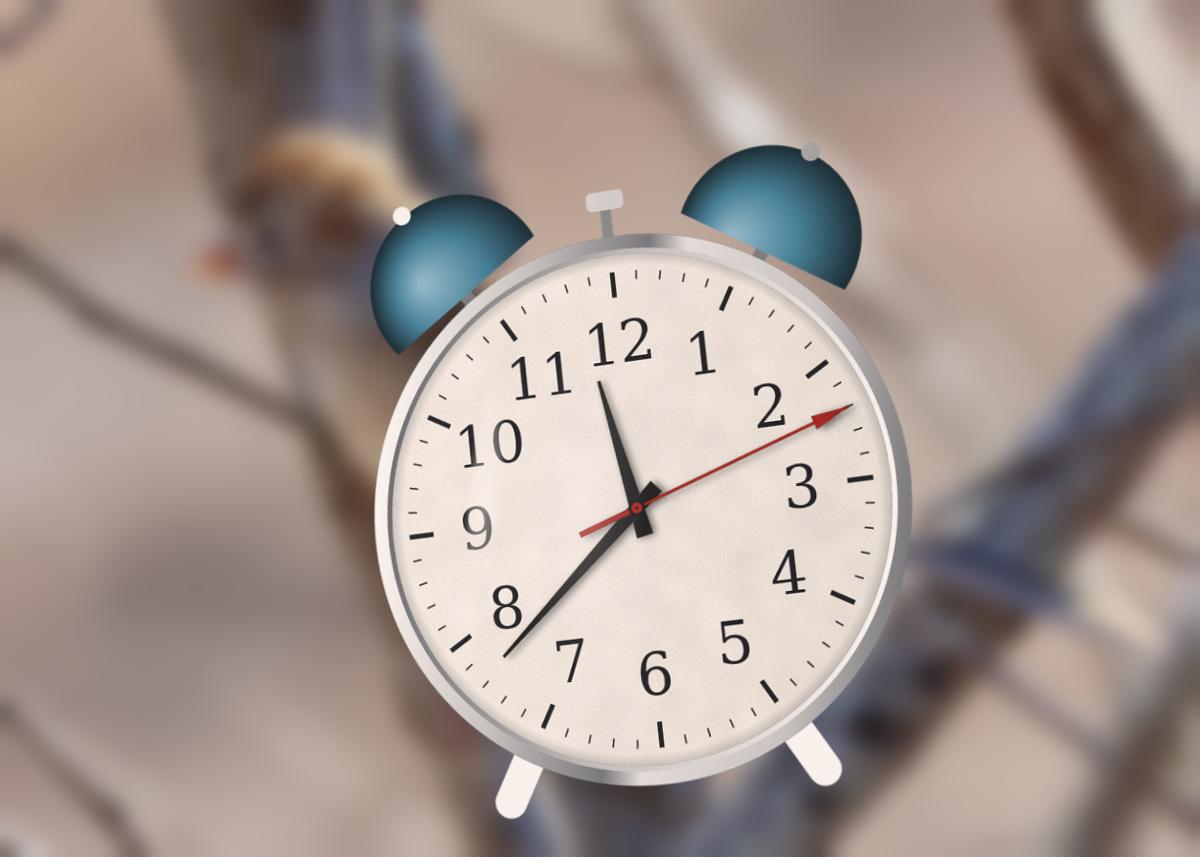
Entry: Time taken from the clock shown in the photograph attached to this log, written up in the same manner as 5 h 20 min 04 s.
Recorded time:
11 h 38 min 12 s
